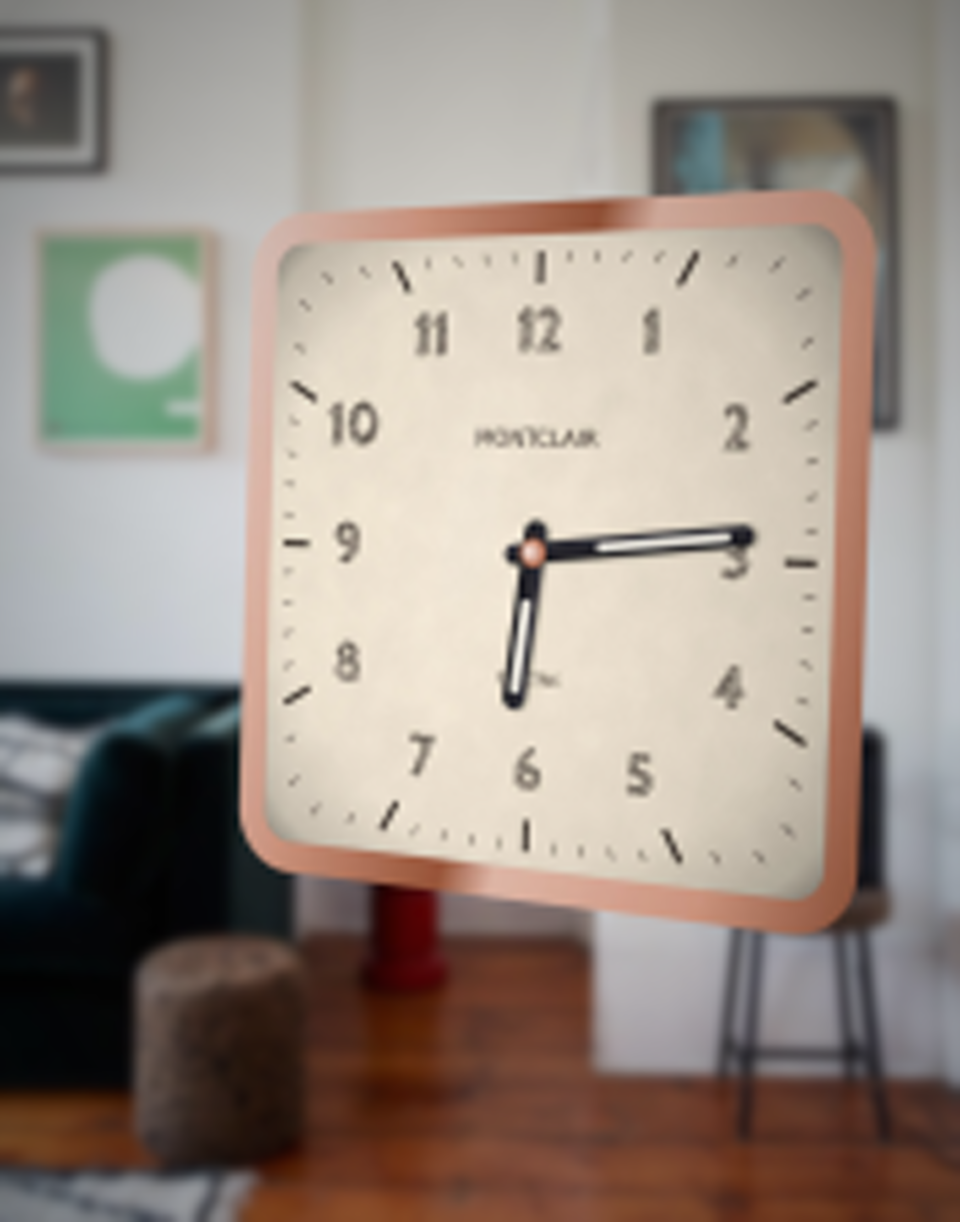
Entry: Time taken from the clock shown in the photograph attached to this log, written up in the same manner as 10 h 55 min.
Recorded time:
6 h 14 min
